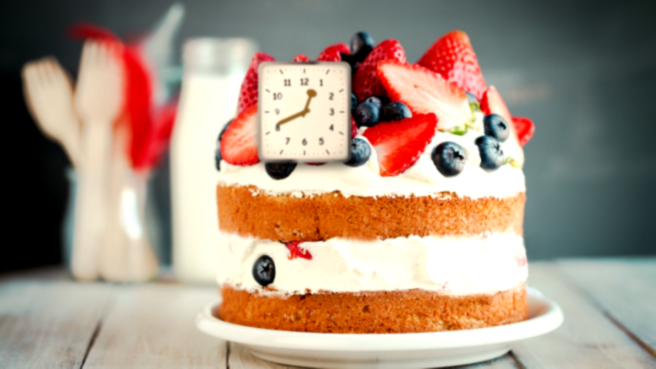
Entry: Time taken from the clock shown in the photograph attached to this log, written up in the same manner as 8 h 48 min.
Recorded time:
12 h 41 min
